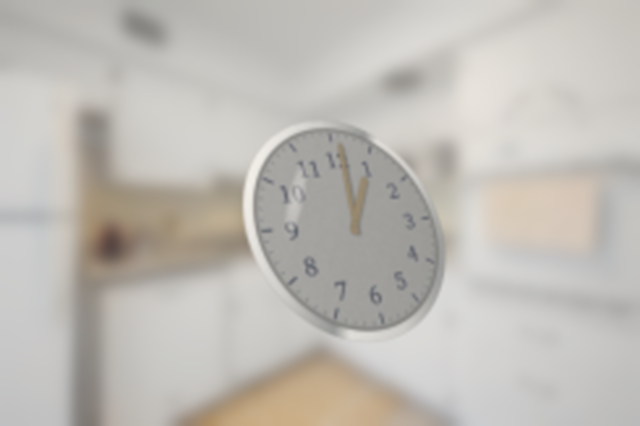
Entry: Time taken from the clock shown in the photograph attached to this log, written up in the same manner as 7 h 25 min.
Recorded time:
1 h 01 min
